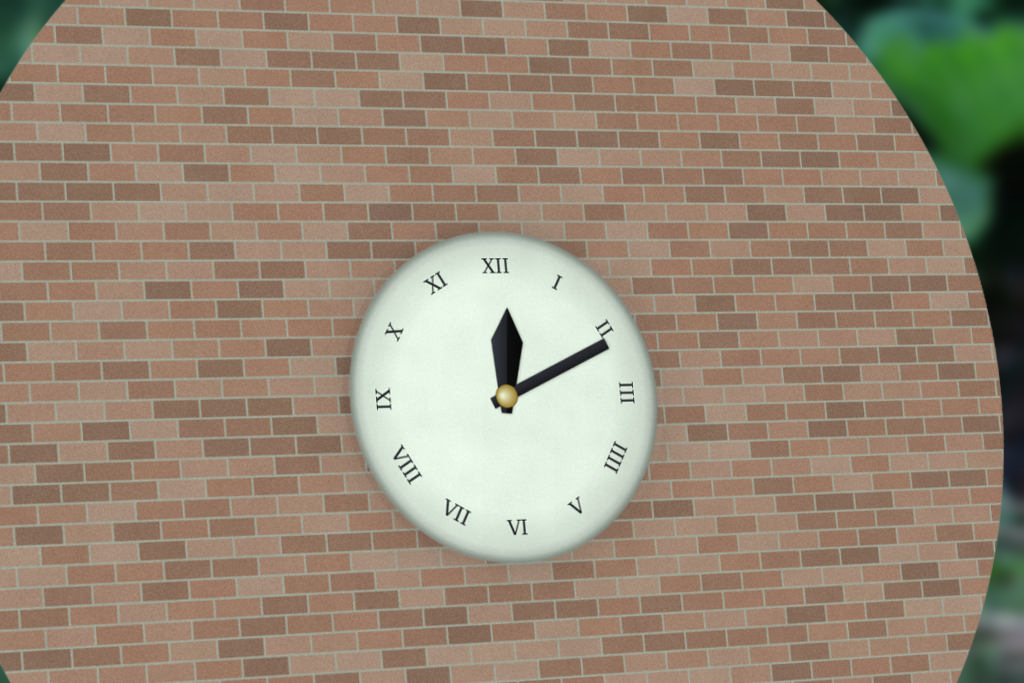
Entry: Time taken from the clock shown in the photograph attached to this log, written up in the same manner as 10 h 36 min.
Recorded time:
12 h 11 min
